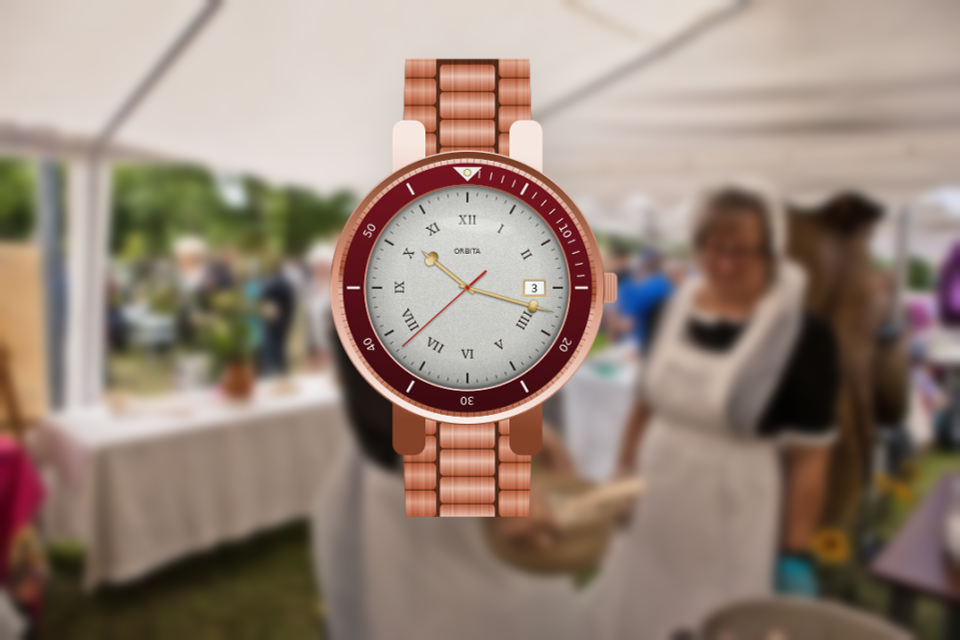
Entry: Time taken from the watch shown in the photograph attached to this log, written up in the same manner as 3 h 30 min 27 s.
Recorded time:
10 h 17 min 38 s
